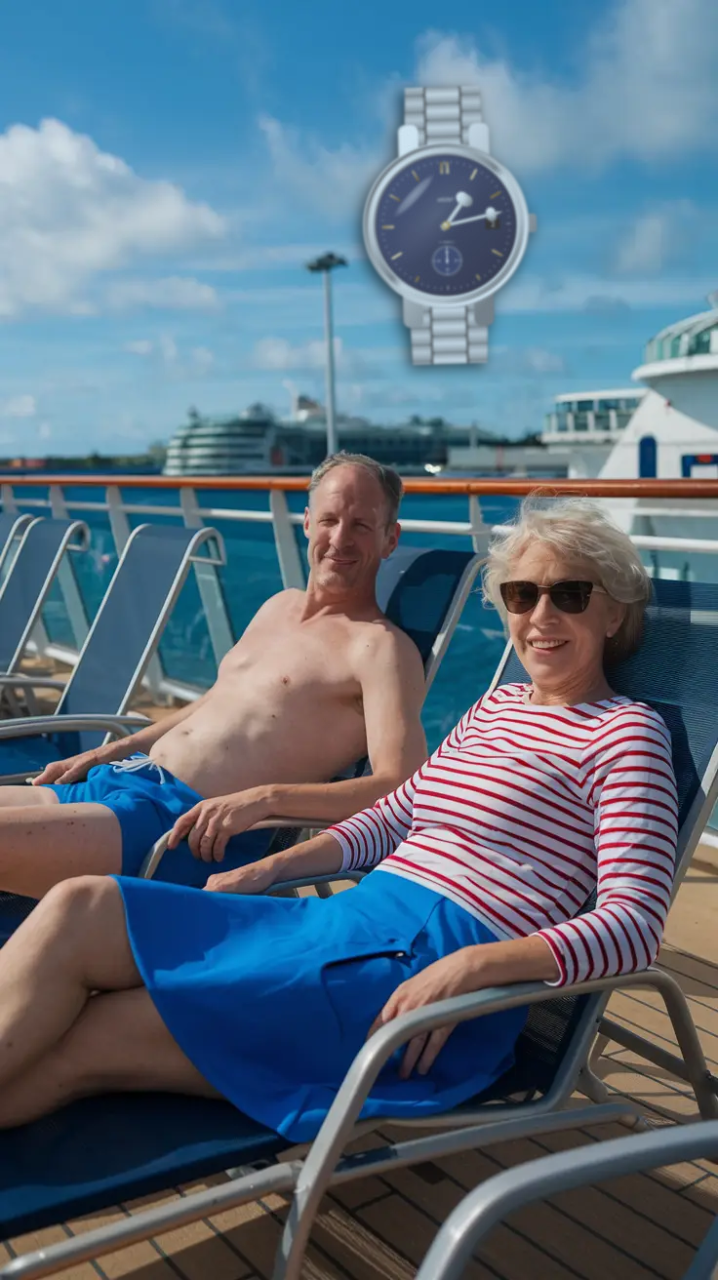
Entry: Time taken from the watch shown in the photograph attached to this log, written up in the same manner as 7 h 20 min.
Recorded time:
1 h 13 min
